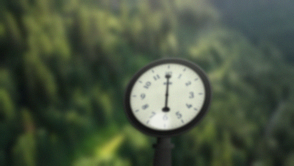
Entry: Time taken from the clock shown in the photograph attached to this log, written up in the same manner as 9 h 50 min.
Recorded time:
6 h 00 min
